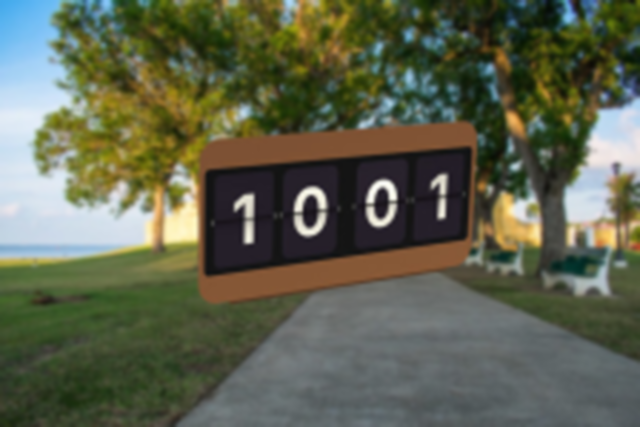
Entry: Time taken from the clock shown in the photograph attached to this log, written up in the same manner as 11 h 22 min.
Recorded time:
10 h 01 min
